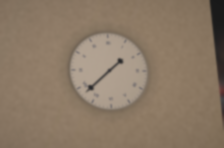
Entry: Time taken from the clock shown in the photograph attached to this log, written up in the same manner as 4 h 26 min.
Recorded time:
1 h 38 min
